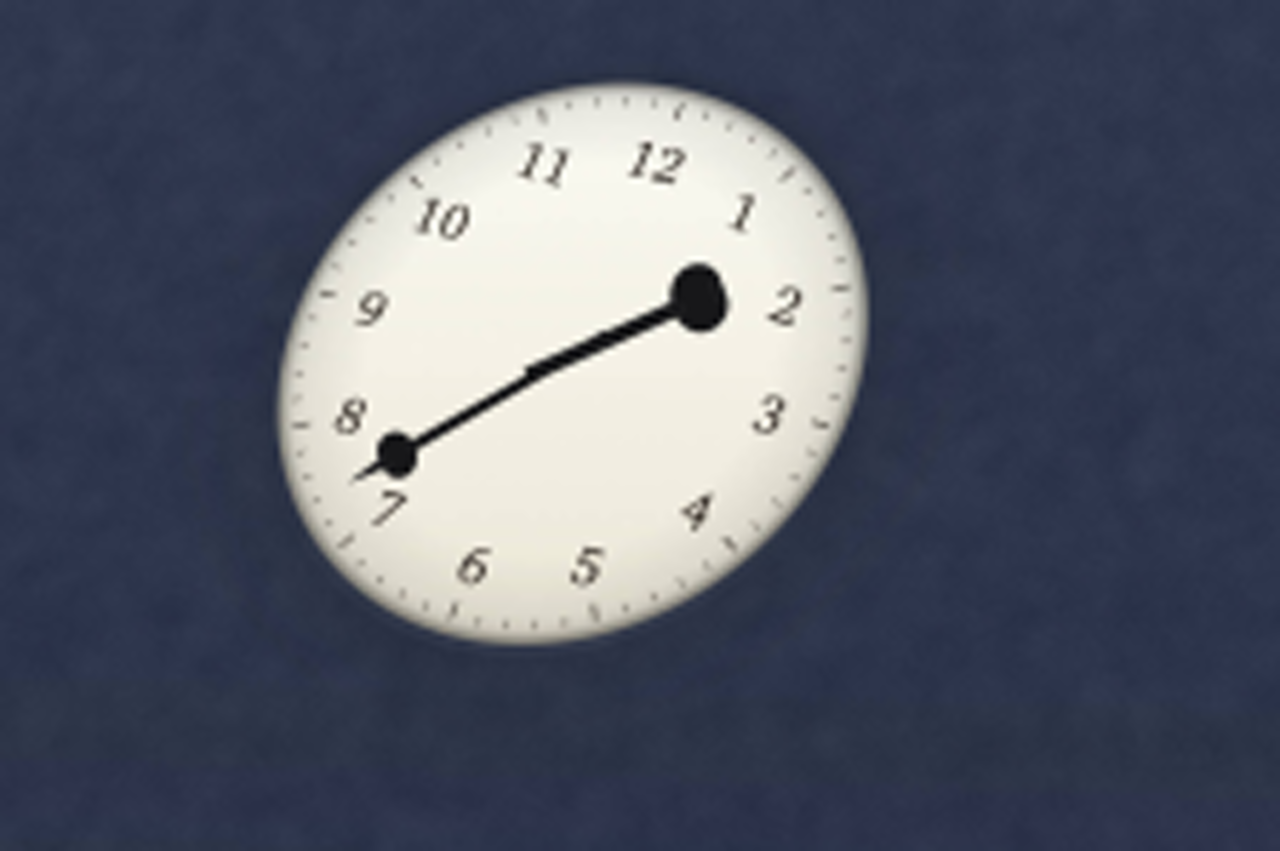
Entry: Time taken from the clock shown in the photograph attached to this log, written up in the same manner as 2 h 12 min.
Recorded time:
1 h 37 min
